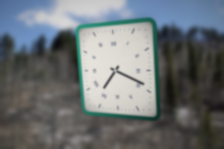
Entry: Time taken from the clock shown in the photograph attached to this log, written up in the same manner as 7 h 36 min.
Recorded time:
7 h 19 min
